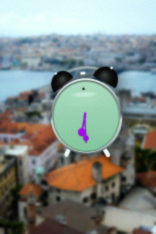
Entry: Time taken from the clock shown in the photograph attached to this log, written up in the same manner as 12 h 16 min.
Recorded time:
6 h 30 min
